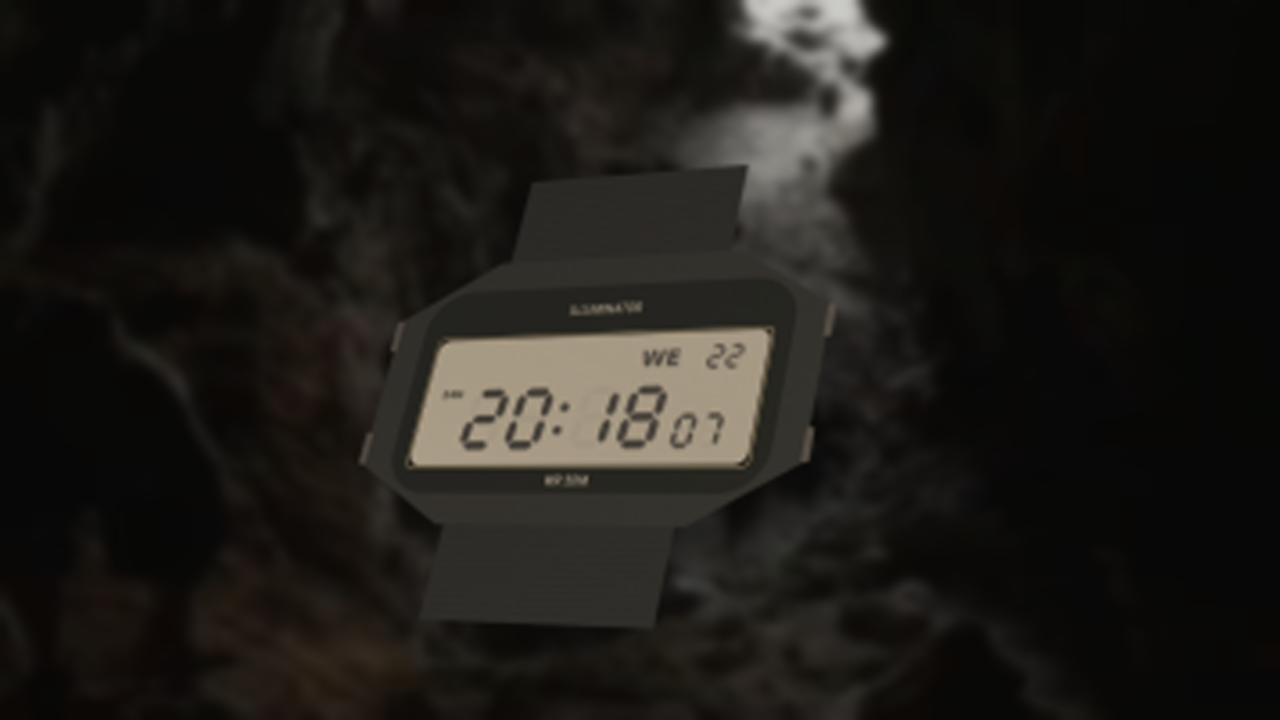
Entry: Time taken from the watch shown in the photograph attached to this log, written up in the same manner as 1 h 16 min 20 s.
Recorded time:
20 h 18 min 07 s
